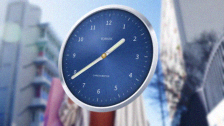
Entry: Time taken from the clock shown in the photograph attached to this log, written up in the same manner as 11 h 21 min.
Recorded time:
1 h 39 min
